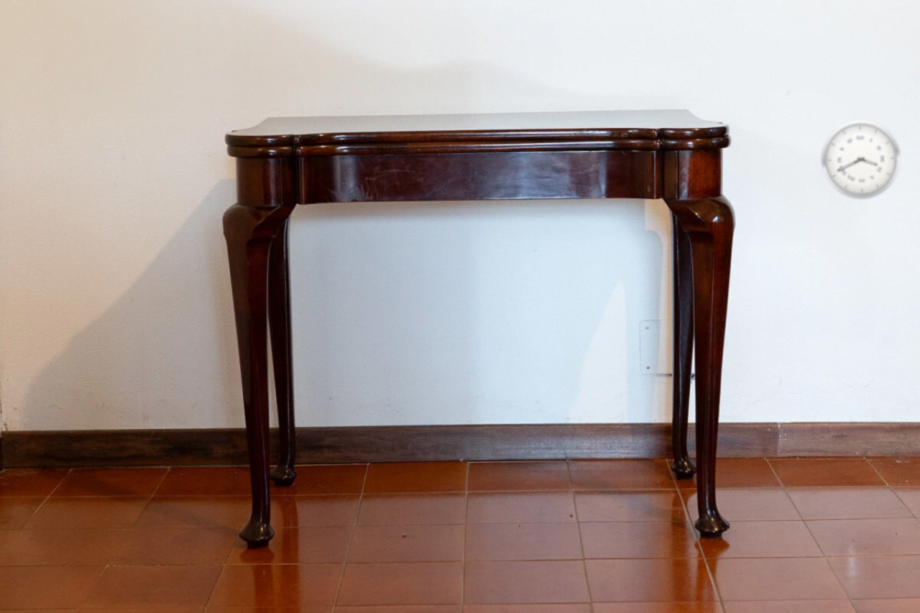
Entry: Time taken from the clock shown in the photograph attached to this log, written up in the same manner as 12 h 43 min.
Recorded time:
3 h 41 min
